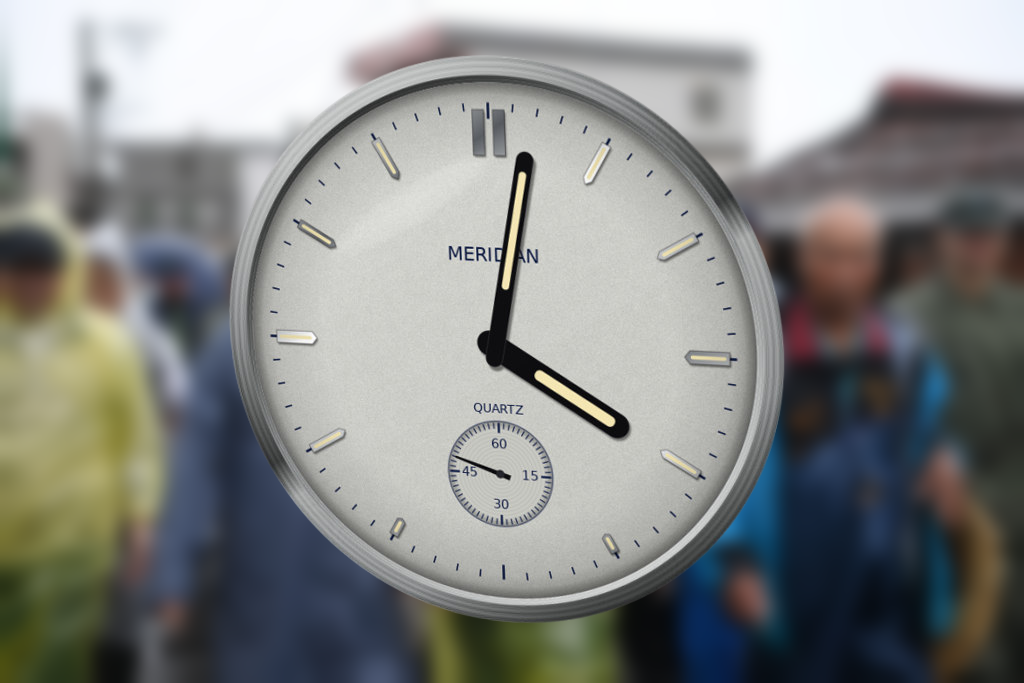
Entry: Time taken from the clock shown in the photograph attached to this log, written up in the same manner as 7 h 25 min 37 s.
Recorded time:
4 h 01 min 48 s
